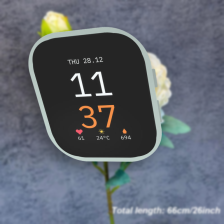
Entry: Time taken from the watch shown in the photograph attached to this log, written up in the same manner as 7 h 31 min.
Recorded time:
11 h 37 min
